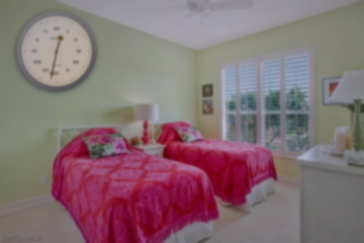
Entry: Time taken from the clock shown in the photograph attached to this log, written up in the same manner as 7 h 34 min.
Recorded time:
12 h 32 min
